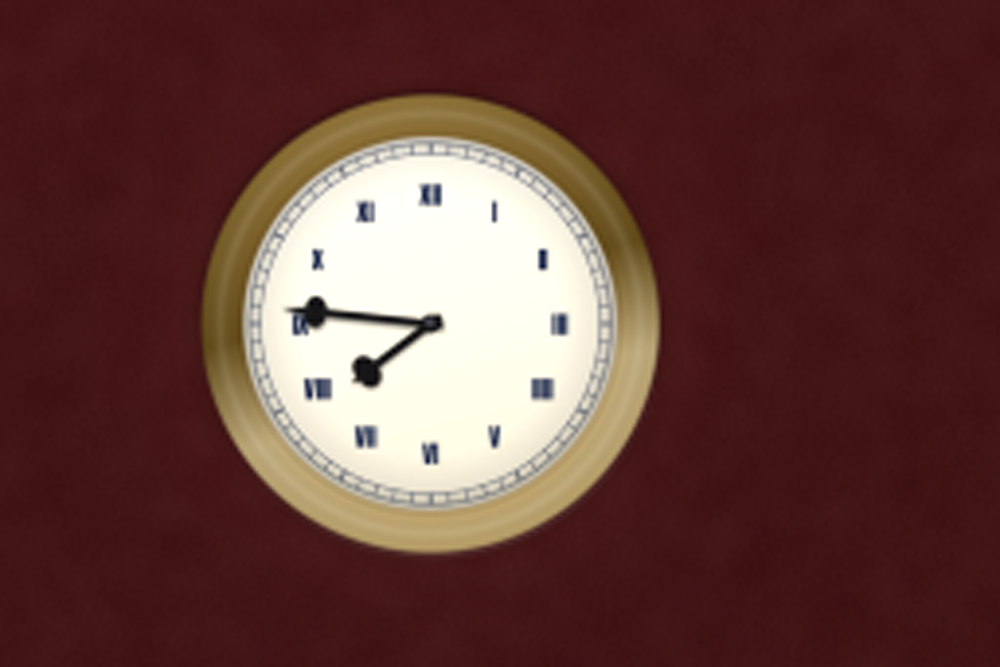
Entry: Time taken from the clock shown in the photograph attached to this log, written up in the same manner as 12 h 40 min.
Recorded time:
7 h 46 min
